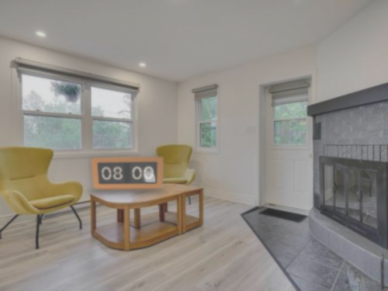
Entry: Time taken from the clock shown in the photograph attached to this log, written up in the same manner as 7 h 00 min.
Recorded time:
8 h 00 min
